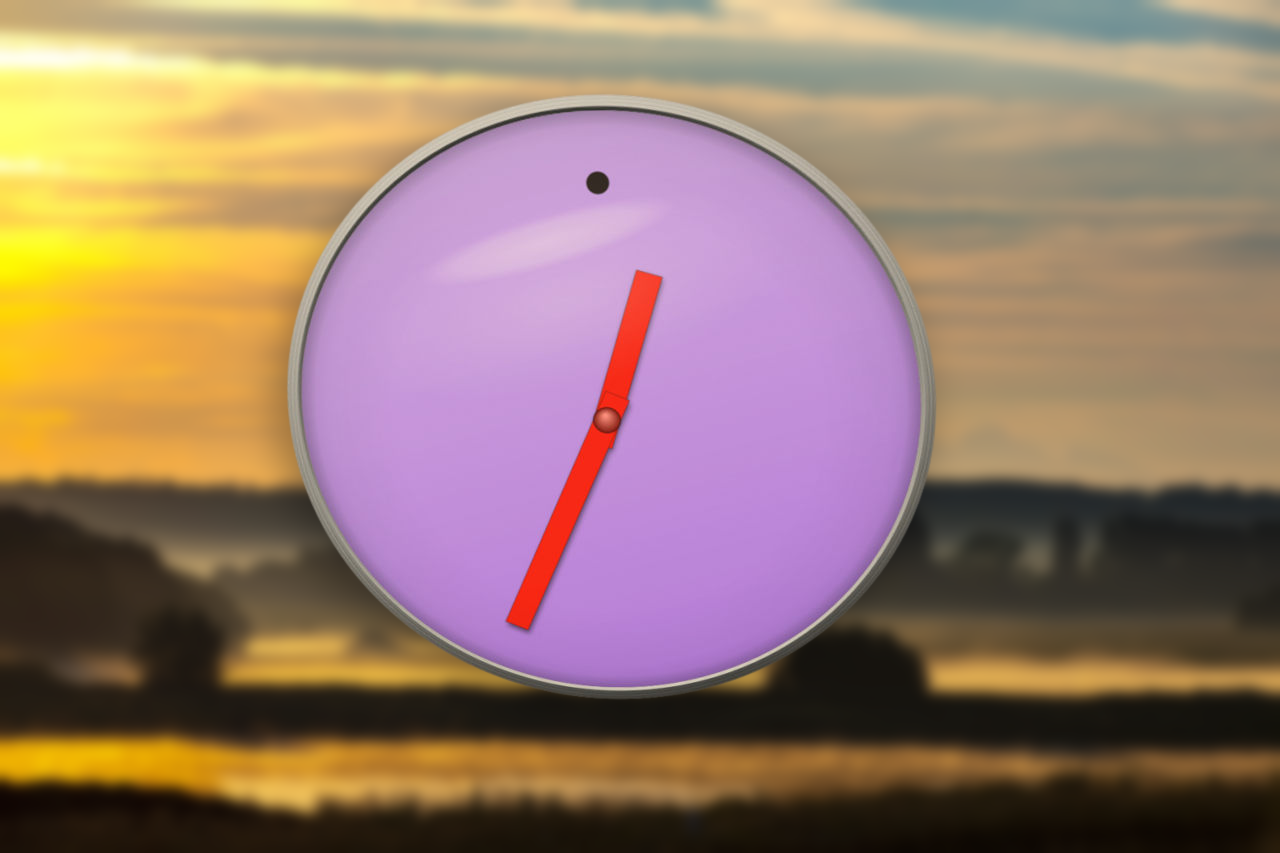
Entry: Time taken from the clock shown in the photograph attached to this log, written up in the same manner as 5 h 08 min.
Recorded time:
12 h 34 min
